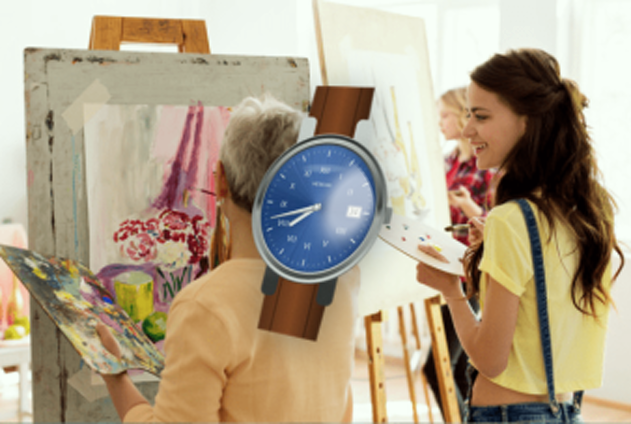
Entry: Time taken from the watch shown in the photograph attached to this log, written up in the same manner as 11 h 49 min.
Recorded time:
7 h 42 min
